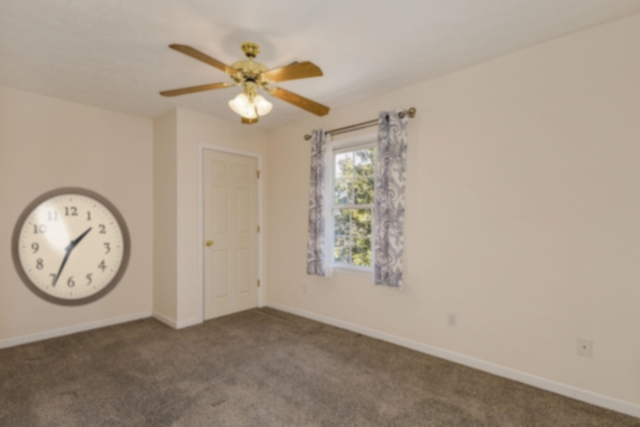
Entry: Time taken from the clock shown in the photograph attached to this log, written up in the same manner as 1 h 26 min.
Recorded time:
1 h 34 min
